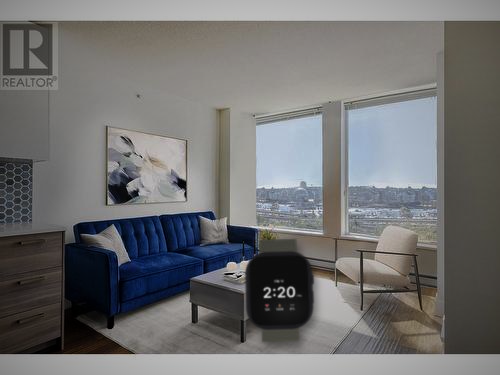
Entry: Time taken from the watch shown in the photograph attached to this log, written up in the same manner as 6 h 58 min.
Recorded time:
2 h 20 min
